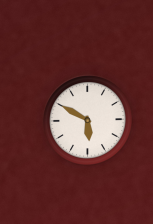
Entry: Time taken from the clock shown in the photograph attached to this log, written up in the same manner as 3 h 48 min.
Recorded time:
5 h 50 min
